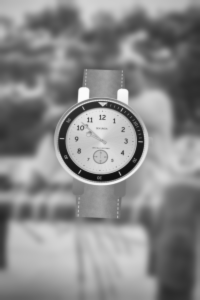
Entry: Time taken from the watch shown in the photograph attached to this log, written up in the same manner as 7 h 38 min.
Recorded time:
9 h 52 min
